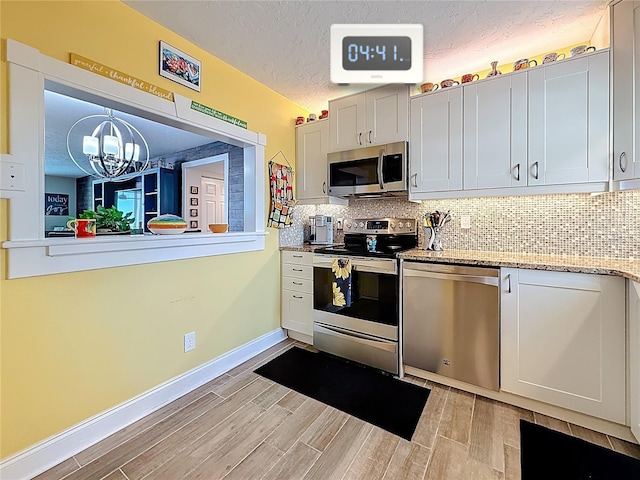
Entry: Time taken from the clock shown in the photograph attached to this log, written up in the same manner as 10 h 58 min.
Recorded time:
4 h 41 min
